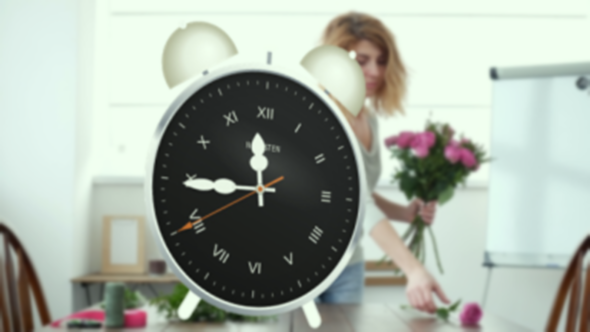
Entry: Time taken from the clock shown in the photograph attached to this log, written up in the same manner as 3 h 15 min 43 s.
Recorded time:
11 h 44 min 40 s
